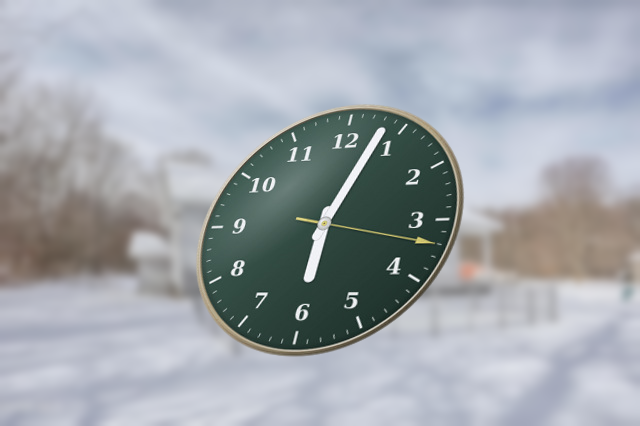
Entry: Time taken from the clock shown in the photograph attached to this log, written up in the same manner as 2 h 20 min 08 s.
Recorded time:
6 h 03 min 17 s
